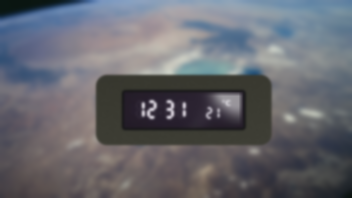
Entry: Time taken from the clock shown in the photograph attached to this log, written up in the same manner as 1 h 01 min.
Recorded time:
12 h 31 min
